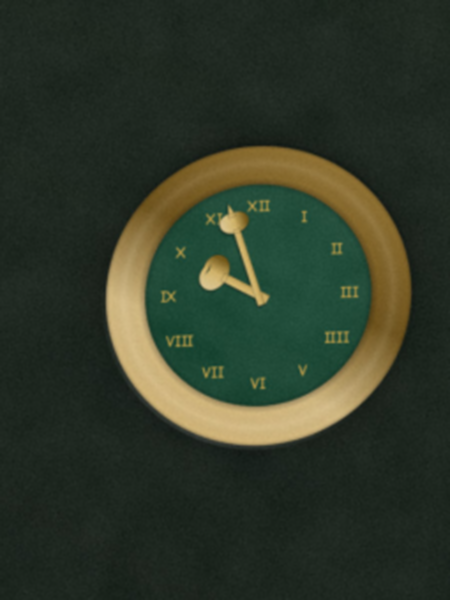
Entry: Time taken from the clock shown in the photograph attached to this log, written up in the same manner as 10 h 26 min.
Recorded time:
9 h 57 min
